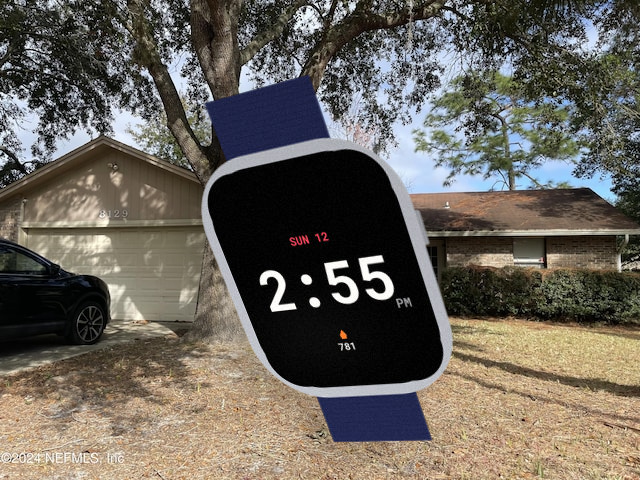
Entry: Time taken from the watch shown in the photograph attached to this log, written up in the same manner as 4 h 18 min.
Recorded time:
2 h 55 min
